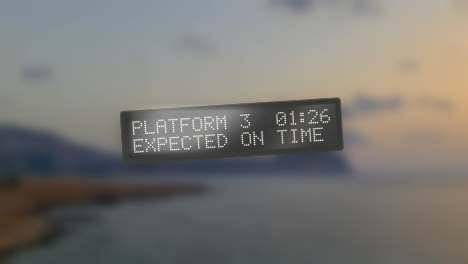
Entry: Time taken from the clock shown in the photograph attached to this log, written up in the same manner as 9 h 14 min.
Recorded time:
1 h 26 min
